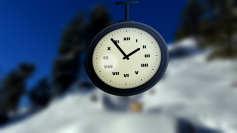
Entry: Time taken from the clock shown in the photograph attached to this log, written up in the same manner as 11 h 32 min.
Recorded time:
1 h 54 min
